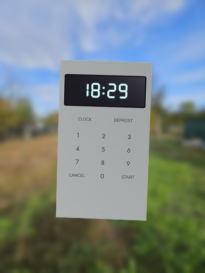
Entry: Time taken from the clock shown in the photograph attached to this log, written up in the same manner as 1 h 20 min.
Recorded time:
18 h 29 min
